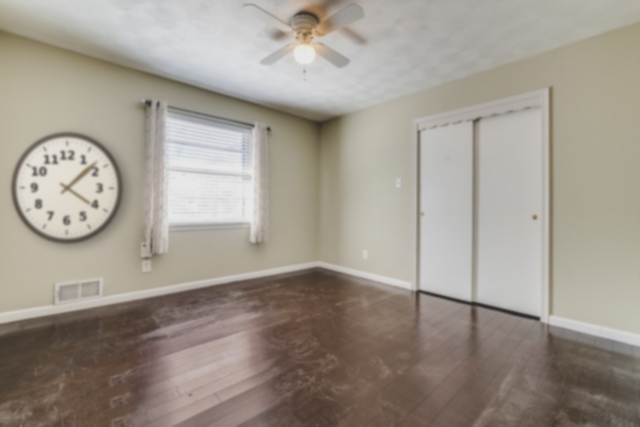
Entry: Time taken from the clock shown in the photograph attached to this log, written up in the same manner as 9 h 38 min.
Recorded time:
4 h 08 min
